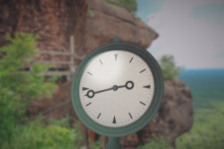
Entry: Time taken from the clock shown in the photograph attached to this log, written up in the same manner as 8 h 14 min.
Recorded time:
2 h 43 min
